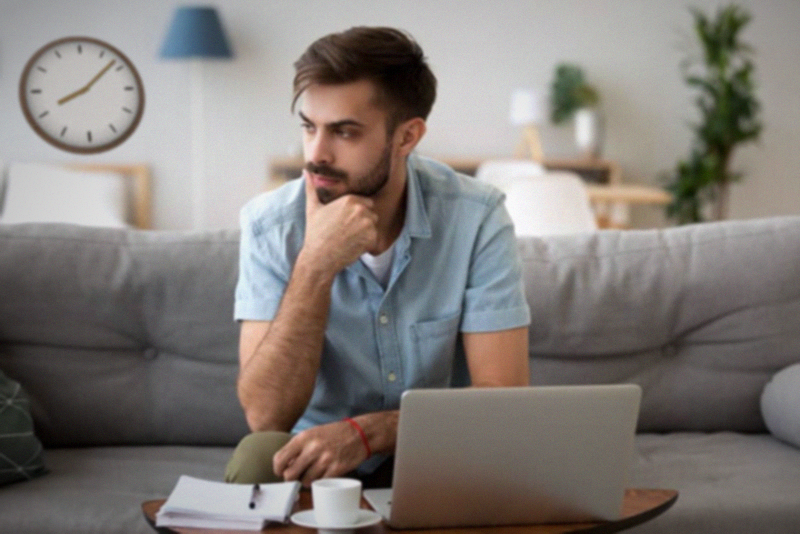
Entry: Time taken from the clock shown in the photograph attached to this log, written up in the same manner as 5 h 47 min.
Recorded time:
8 h 08 min
